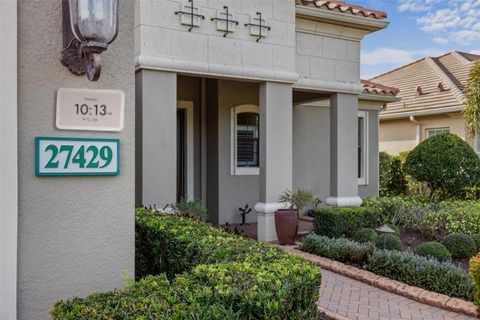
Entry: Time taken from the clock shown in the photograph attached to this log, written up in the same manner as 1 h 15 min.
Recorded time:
10 h 13 min
